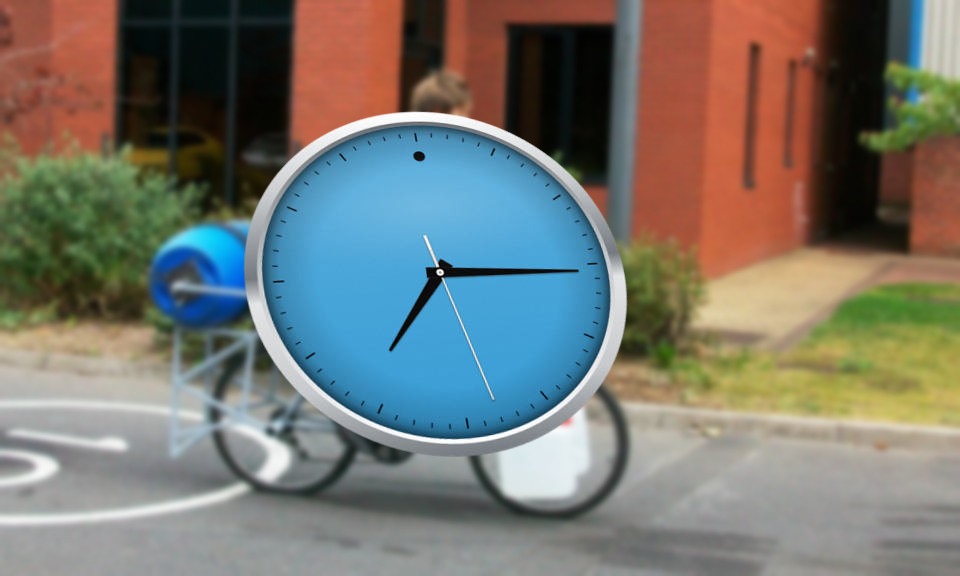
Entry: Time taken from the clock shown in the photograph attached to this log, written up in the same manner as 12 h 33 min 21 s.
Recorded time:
7 h 15 min 28 s
